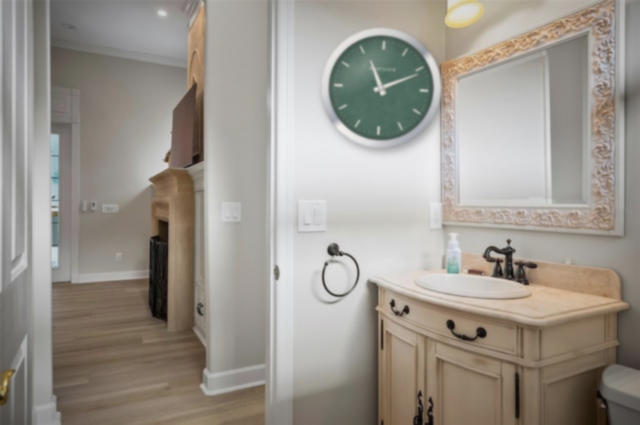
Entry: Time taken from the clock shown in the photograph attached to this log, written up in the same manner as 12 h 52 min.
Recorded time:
11 h 11 min
